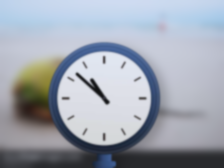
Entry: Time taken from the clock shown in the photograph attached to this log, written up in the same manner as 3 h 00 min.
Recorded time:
10 h 52 min
